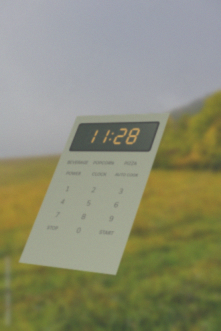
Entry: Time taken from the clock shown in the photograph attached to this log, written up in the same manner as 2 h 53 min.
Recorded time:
11 h 28 min
